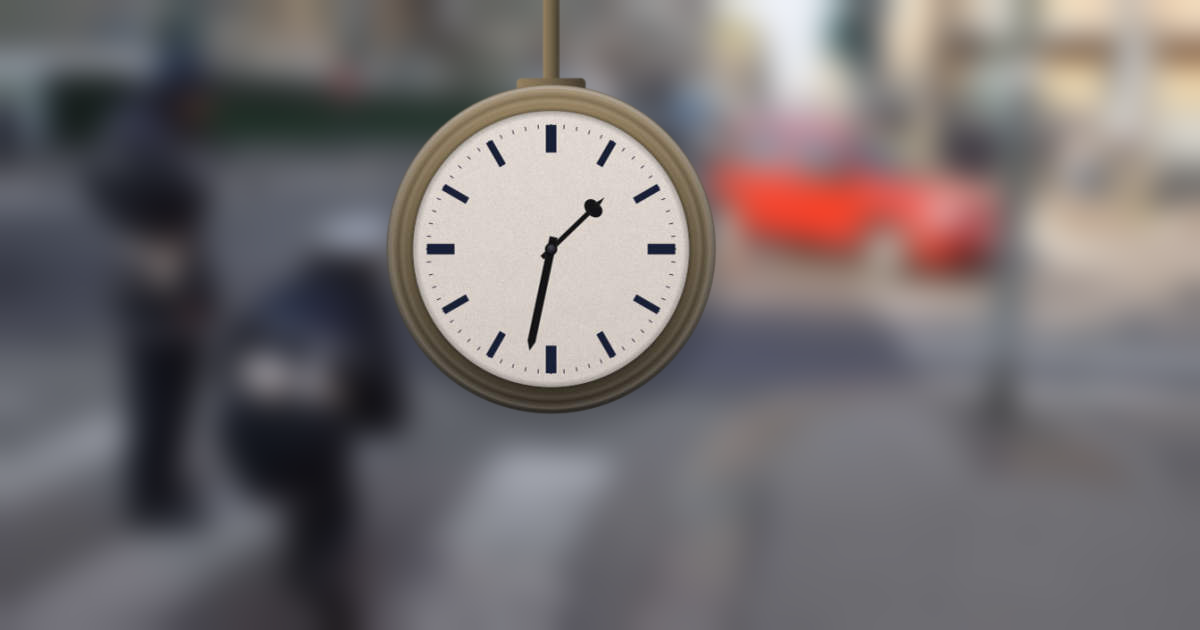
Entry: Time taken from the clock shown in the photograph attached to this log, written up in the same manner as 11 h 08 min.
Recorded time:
1 h 32 min
